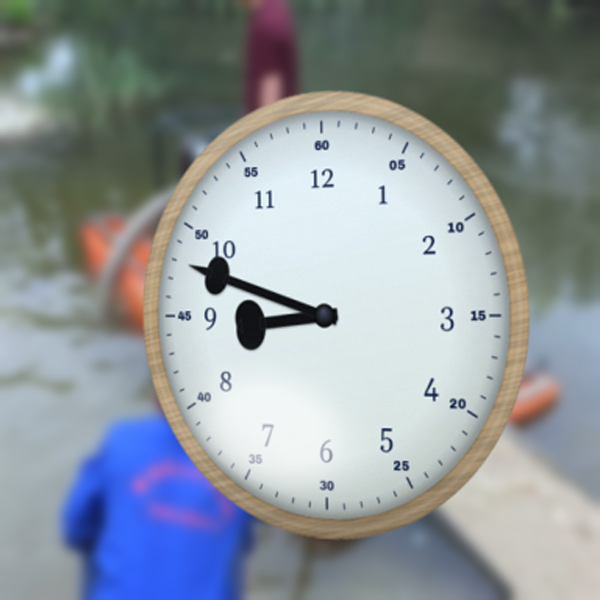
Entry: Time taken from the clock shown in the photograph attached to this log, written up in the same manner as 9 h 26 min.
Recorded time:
8 h 48 min
